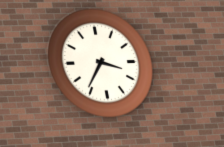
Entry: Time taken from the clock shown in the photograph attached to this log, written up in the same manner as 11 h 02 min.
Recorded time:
3 h 36 min
